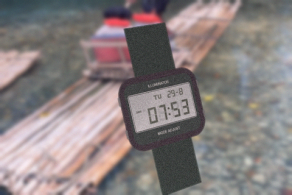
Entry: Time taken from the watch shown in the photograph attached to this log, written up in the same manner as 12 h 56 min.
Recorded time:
7 h 53 min
